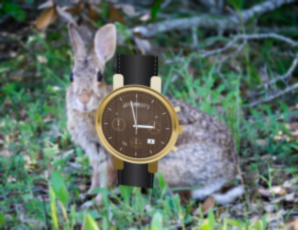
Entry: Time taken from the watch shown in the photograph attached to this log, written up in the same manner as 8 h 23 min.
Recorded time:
2 h 58 min
